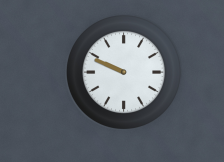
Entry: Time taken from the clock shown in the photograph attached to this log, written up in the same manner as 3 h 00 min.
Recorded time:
9 h 49 min
